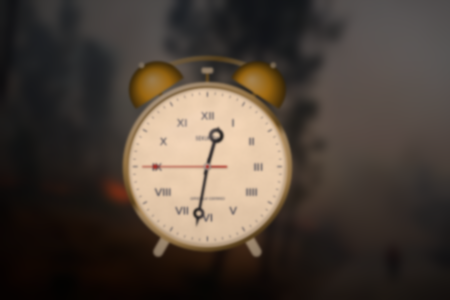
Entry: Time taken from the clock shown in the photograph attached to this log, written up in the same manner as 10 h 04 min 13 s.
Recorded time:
12 h 31 min 45 s
